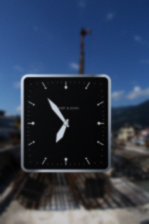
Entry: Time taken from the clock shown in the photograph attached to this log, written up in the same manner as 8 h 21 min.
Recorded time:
6 h 54 min
